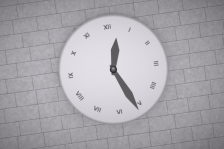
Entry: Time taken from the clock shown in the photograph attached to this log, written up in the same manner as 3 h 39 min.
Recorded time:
12 h 26 min
